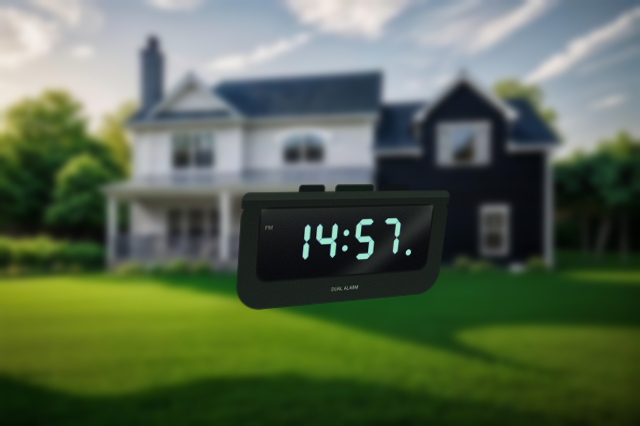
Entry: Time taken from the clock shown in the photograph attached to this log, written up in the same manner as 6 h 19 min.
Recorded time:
14 h 57 min
